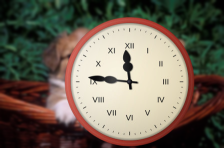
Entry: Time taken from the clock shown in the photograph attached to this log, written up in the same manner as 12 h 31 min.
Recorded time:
11 h 46 min
